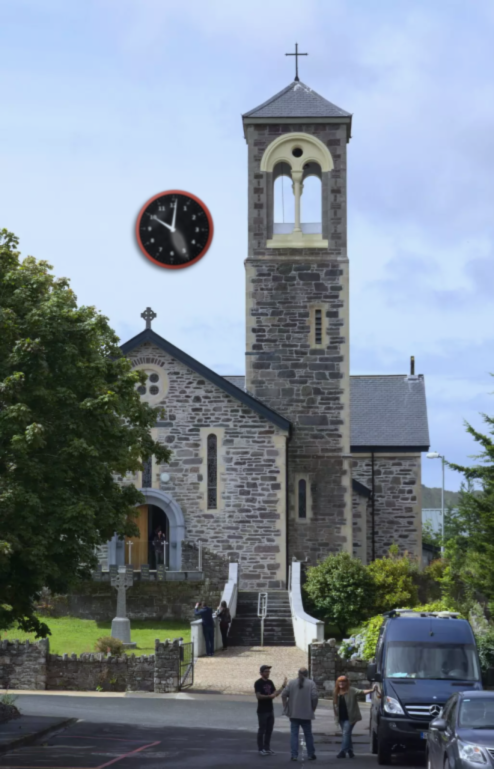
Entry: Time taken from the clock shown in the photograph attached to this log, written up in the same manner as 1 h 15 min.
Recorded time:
10 h 01 min
